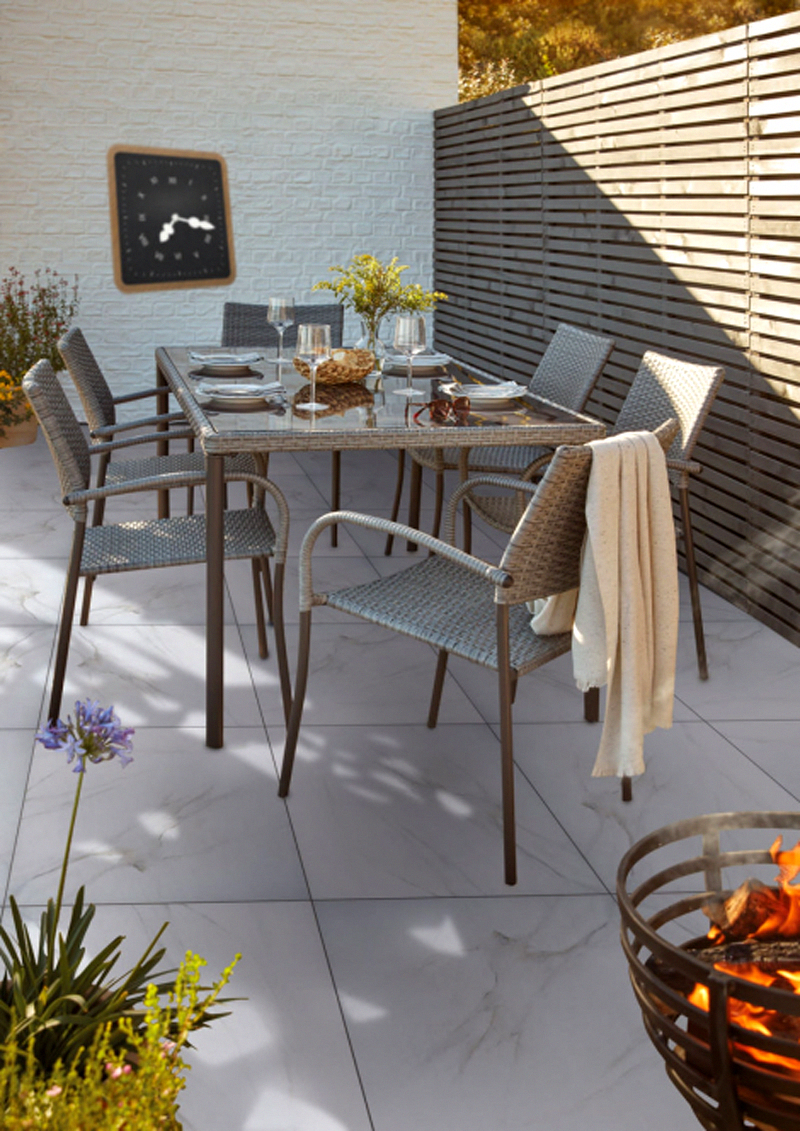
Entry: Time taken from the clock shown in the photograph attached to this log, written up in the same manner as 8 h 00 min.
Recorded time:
7 h 17 min
